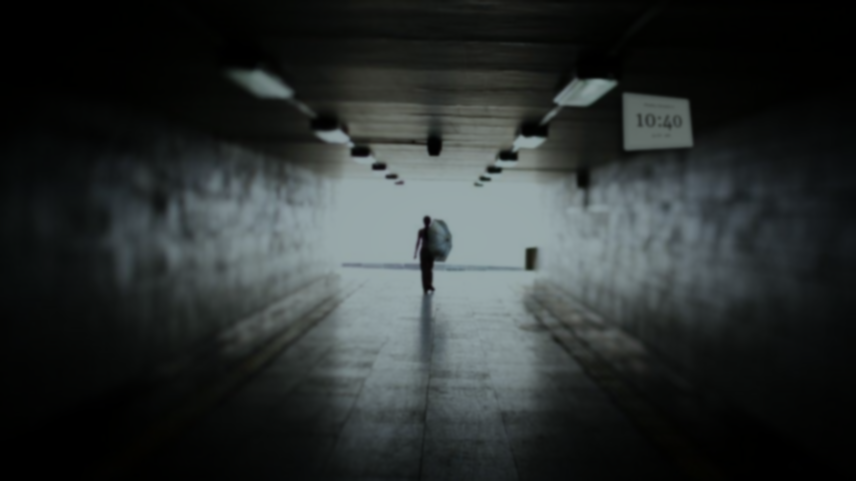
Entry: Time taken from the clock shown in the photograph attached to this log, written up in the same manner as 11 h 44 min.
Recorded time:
10 h 40 min
